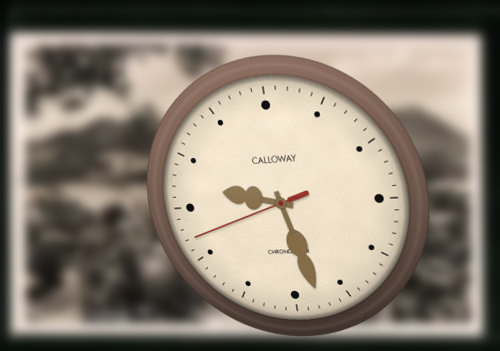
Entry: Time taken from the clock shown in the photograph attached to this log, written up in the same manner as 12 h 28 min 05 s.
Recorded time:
9 h 27 min 42 s
